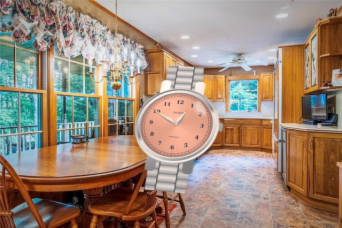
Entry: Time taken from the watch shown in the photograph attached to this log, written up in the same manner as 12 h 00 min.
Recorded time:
12 h 50 min
